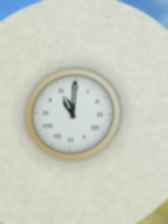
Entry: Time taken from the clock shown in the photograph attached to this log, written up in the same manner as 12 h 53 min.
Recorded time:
11 h 00 min
